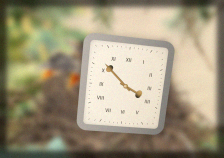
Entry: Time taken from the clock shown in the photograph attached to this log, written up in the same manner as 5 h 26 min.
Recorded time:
3 h 52 min
